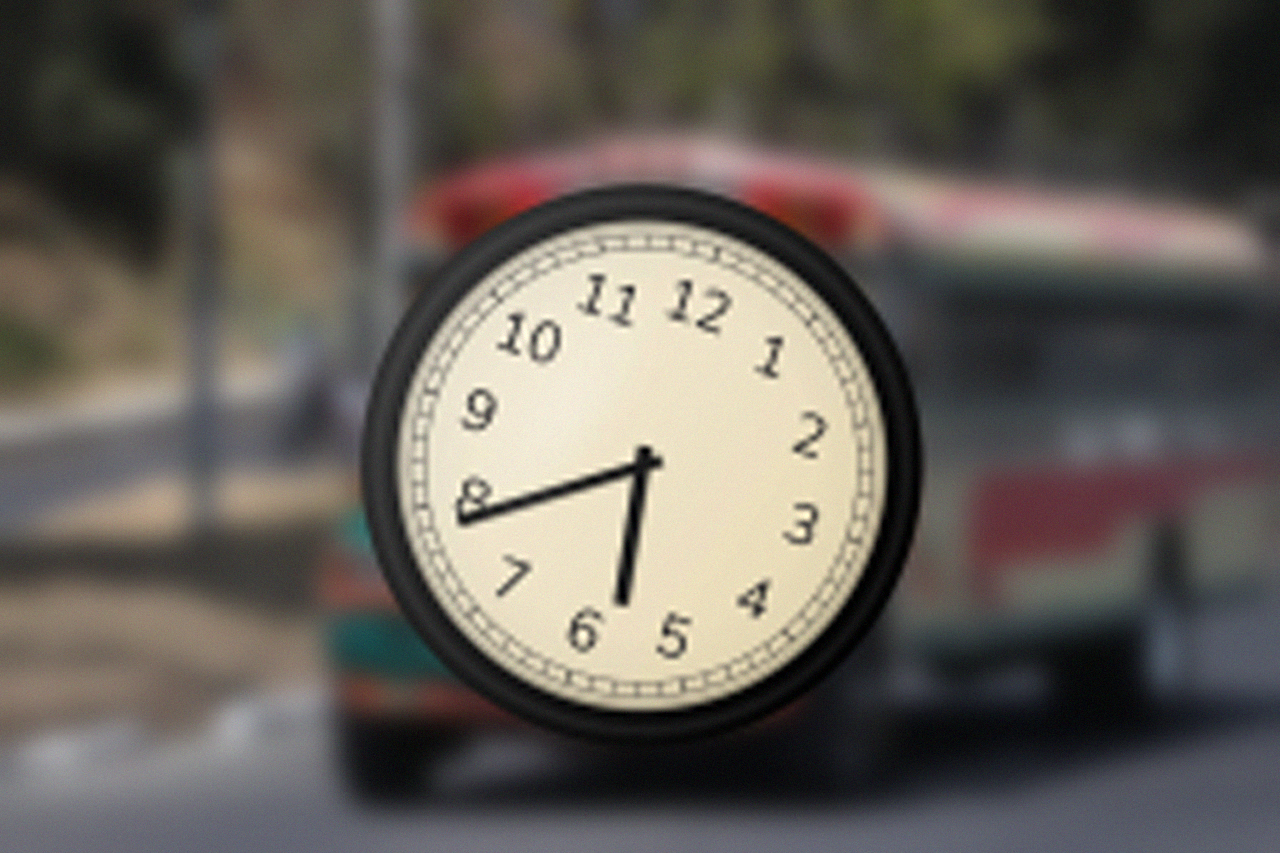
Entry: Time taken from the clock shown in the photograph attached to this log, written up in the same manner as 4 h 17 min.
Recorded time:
5 h 39 min
